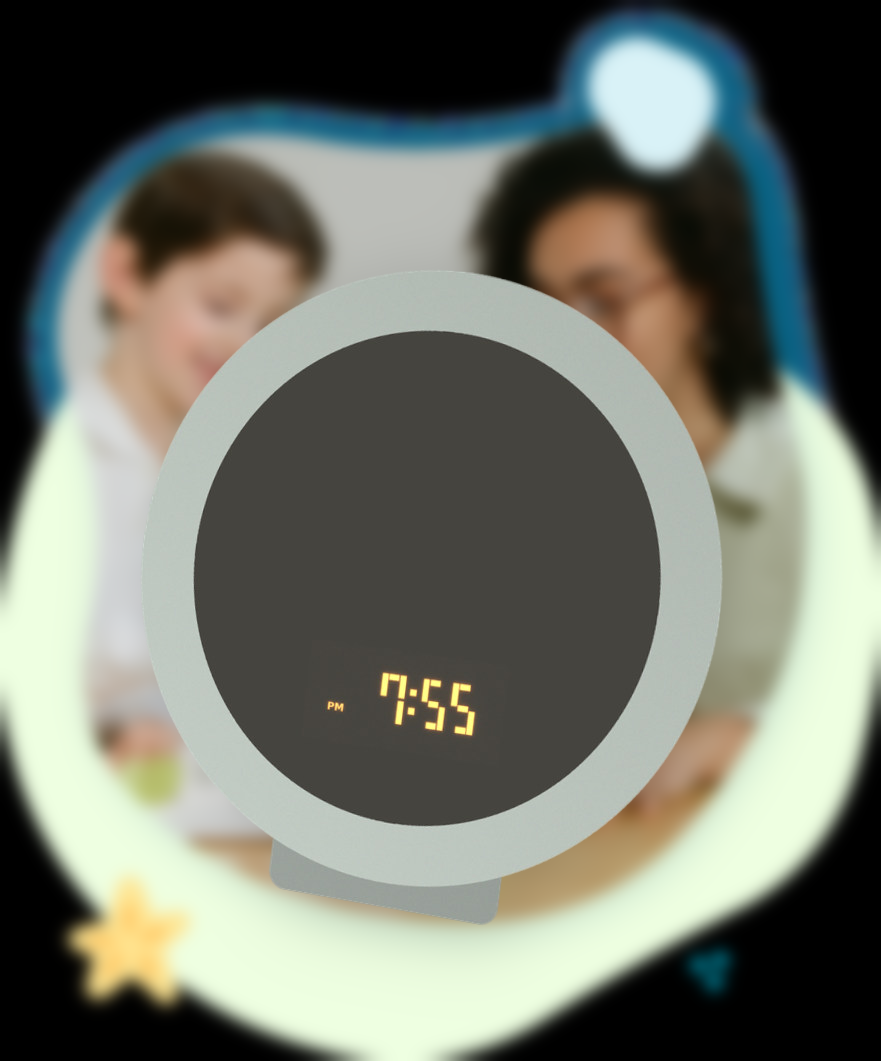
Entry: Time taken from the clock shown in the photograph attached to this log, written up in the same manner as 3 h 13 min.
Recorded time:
7 h 55 min
